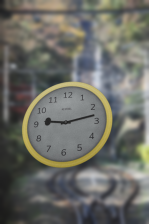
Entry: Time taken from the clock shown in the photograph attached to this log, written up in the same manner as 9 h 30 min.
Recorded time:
9 h 13 min
